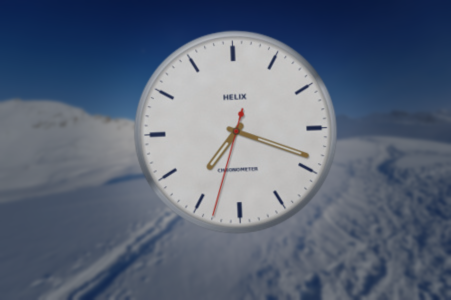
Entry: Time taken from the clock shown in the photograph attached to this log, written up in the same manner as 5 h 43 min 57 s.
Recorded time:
7 h 18 min 33 s
